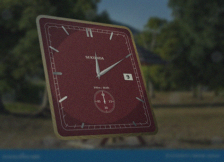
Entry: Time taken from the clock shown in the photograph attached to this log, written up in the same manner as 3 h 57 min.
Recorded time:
12 h 10 min
